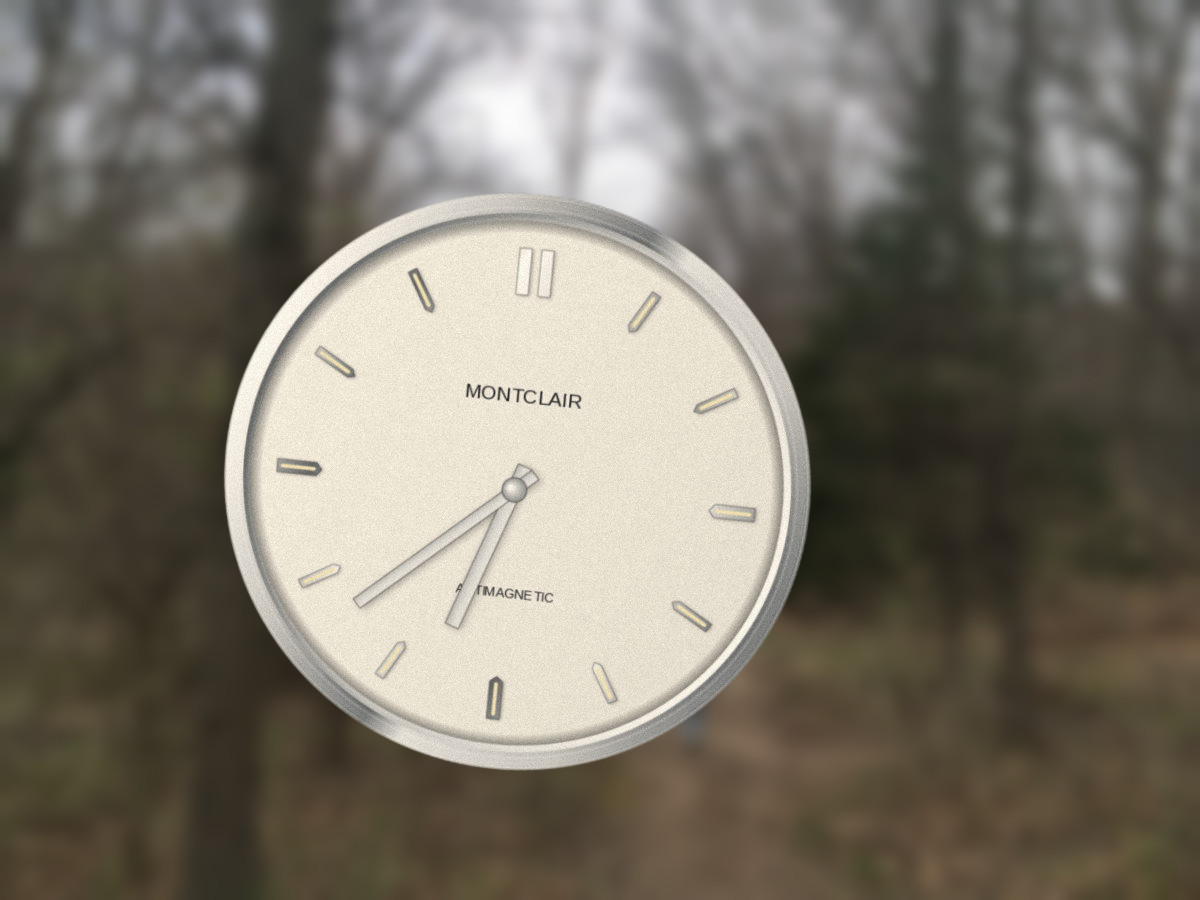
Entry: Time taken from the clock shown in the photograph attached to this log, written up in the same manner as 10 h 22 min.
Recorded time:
6 h 38 min
